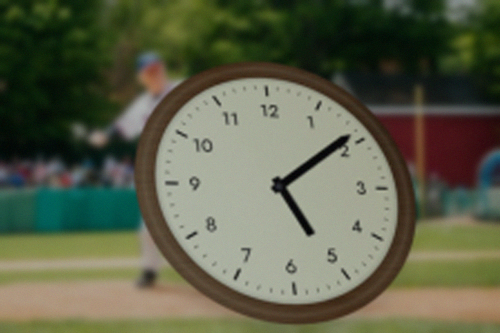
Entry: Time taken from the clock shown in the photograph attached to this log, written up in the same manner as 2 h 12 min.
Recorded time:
5 h 09 min
